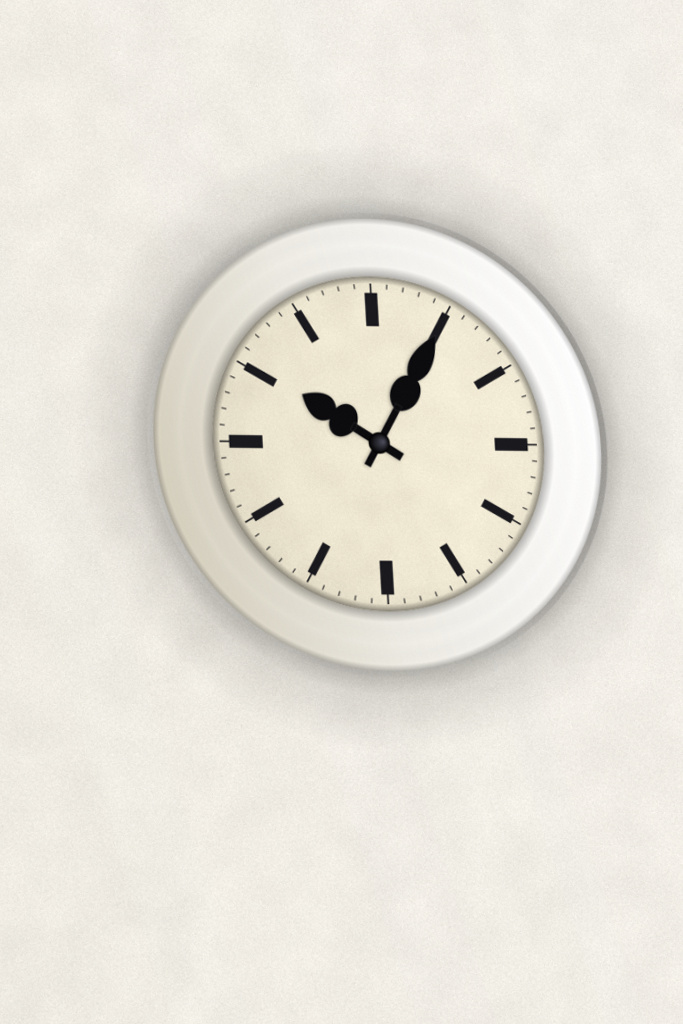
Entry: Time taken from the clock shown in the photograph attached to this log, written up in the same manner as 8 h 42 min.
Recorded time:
10 h 05 min
